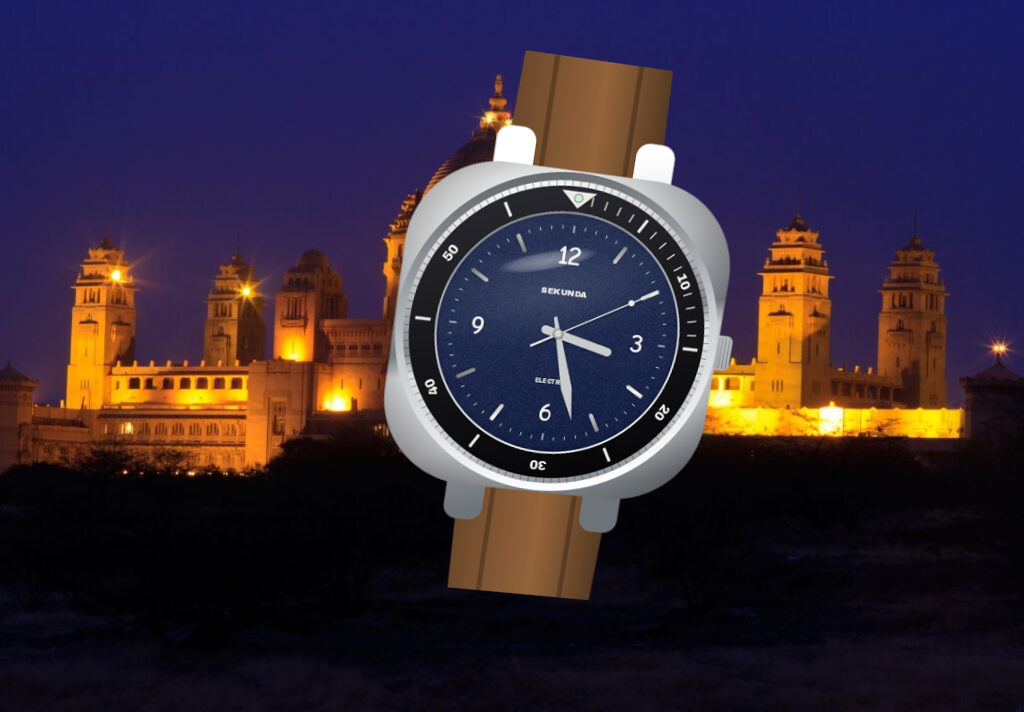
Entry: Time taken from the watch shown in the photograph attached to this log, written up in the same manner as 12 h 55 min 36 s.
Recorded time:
3 h 27 min 10 s
